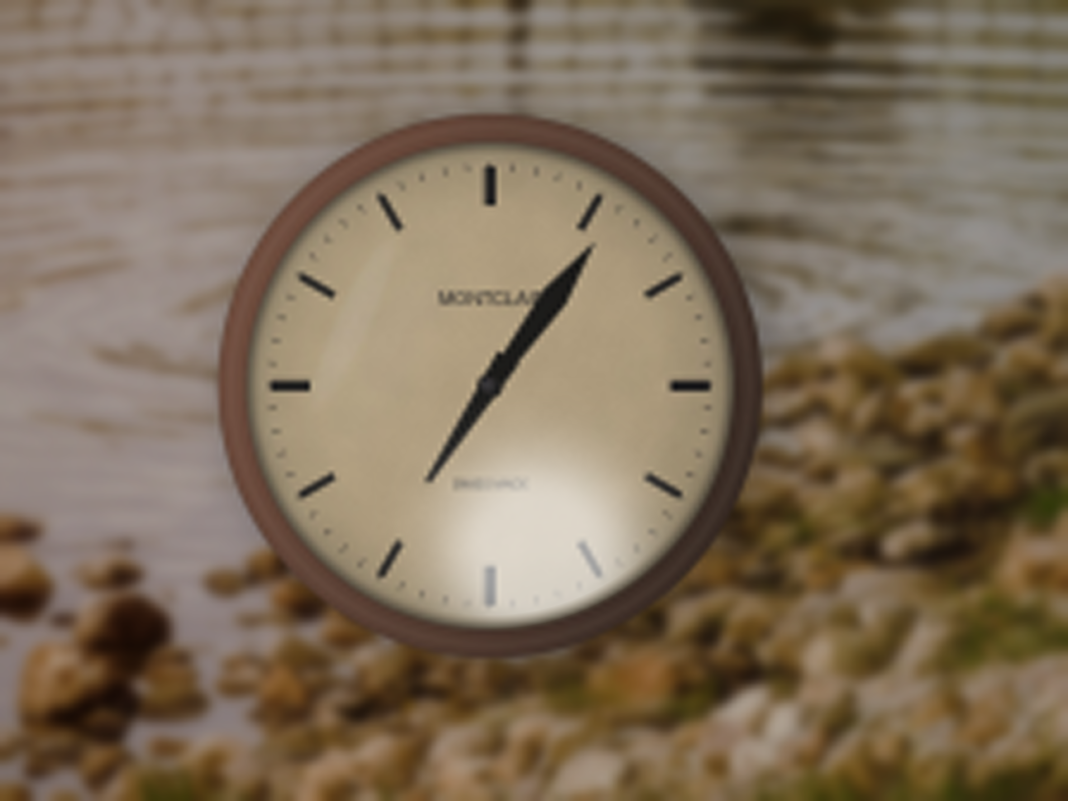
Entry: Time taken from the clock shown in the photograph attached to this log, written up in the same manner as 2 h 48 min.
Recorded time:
7 h 06 min
